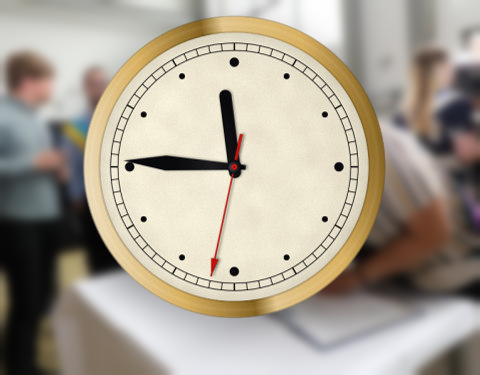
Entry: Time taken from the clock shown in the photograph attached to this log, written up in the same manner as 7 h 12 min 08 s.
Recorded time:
11 h 45 min 32 s
